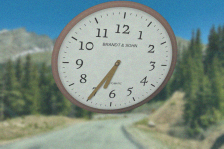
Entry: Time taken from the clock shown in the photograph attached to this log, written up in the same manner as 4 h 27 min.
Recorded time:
6 h 35 min
